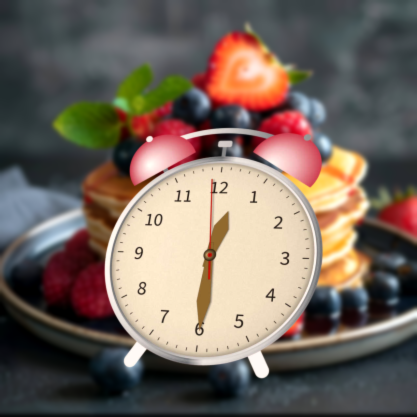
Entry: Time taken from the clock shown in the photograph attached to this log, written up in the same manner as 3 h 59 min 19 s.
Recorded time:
12 h 29 min 59 s
